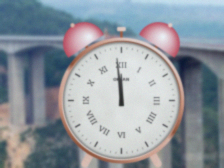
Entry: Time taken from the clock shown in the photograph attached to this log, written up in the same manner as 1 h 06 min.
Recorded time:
11 h 59 min
